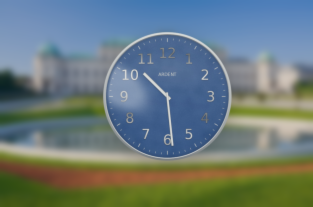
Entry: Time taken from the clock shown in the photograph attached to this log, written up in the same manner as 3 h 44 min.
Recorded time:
10 h 29 min
